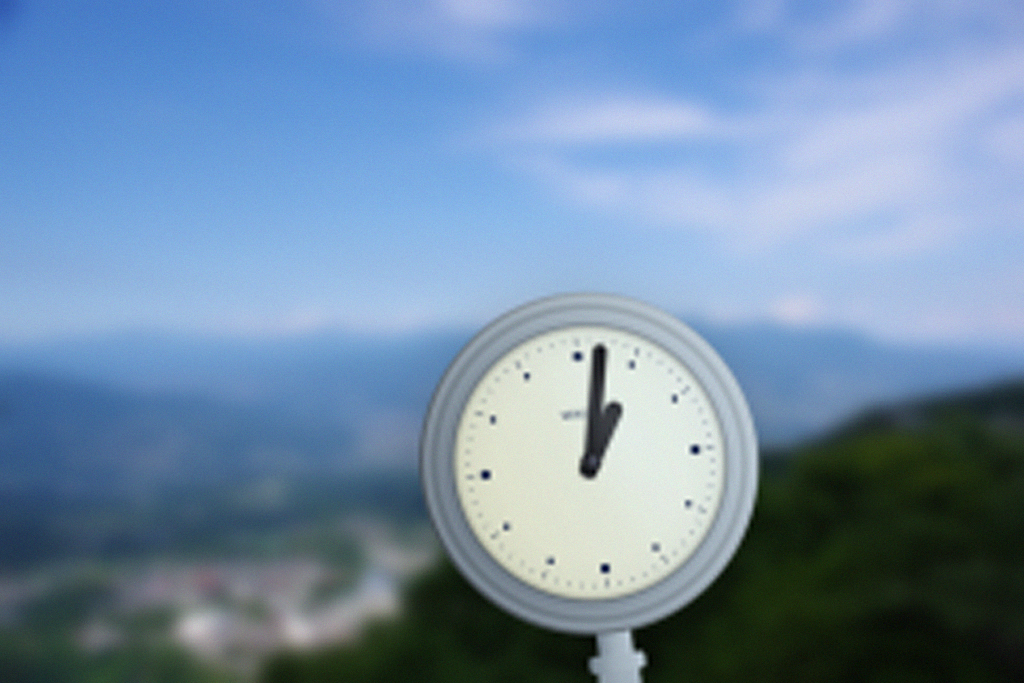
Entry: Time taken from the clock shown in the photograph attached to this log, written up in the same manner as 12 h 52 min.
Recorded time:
1 h 02 min
